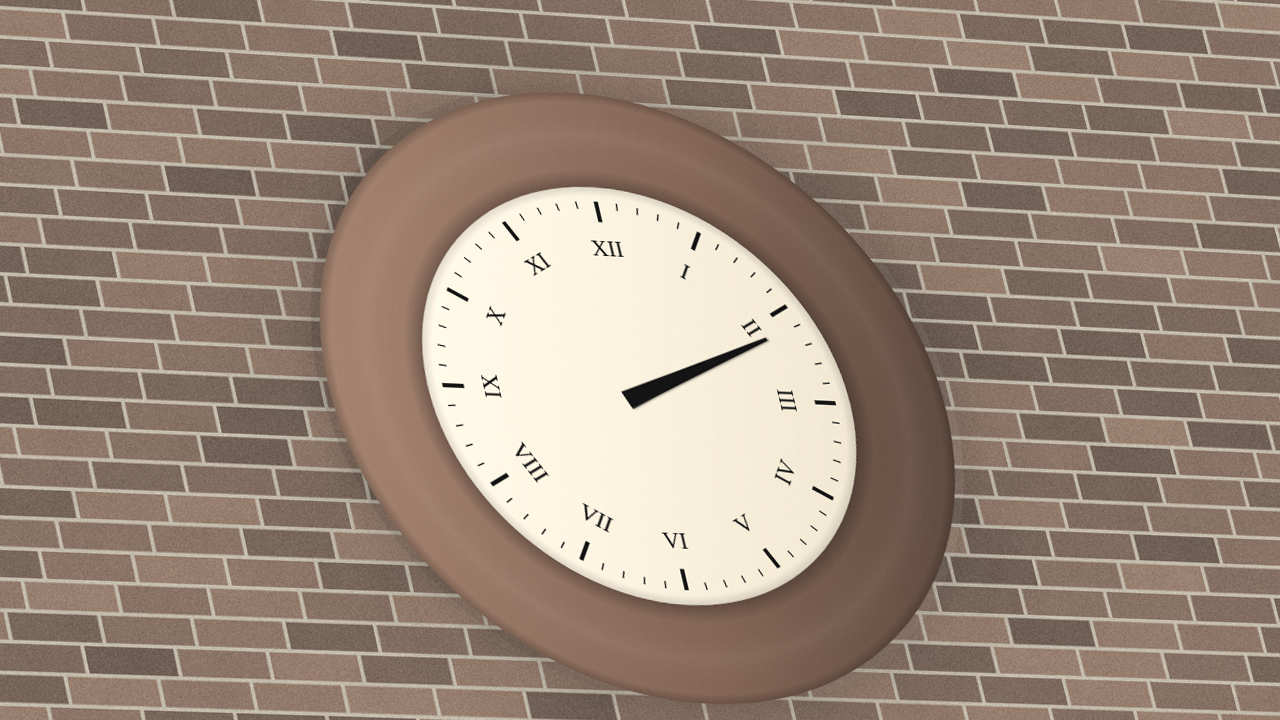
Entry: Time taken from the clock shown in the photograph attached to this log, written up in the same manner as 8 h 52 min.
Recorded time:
2 h 11 min
